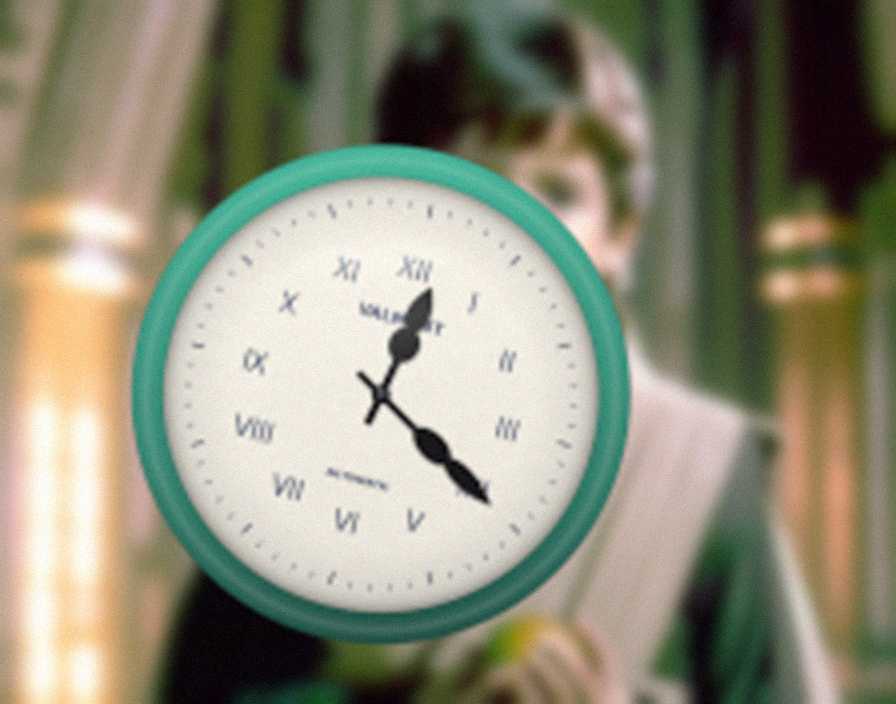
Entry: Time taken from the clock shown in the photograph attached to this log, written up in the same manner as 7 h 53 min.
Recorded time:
12 h 20 min
